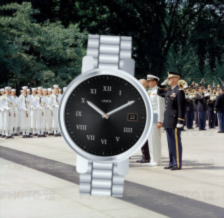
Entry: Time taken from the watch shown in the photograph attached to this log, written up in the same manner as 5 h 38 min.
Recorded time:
10 h 10 min
